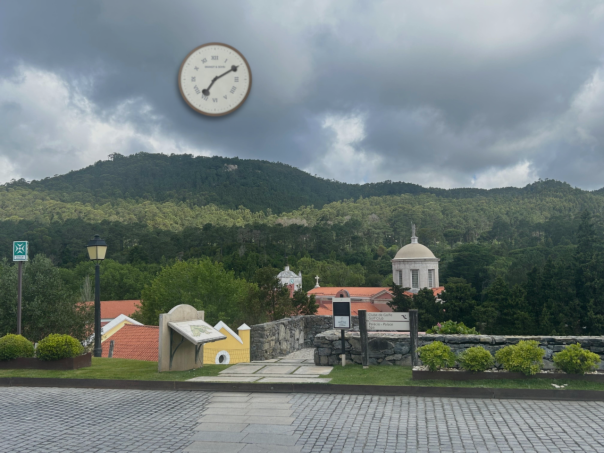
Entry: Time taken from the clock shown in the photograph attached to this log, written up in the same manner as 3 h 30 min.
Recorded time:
7 h 10 min
